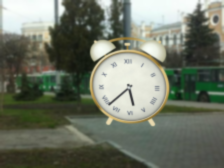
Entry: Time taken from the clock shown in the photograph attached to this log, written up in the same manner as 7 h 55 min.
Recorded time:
5 h 38 min
